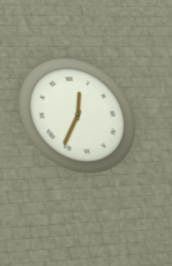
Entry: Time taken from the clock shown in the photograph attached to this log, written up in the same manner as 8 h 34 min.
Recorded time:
12 h 36 min
